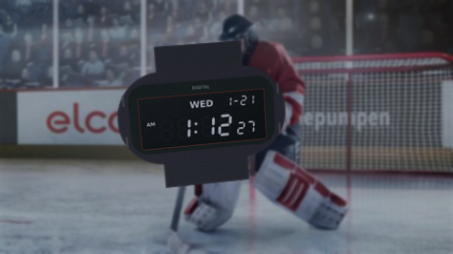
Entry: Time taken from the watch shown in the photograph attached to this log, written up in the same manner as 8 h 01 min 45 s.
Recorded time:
1 h 12 min 27 s
